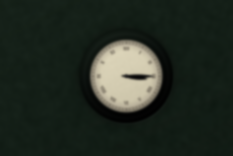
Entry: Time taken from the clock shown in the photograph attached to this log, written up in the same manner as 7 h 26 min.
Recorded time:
3 h 15 min
